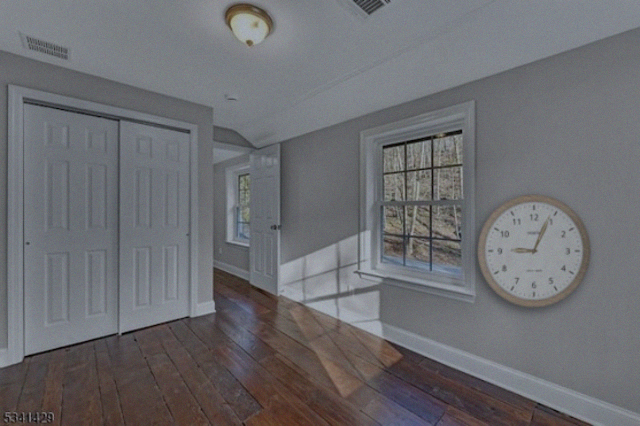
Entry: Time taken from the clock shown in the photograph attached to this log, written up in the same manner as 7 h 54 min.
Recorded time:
9 h 04 min
